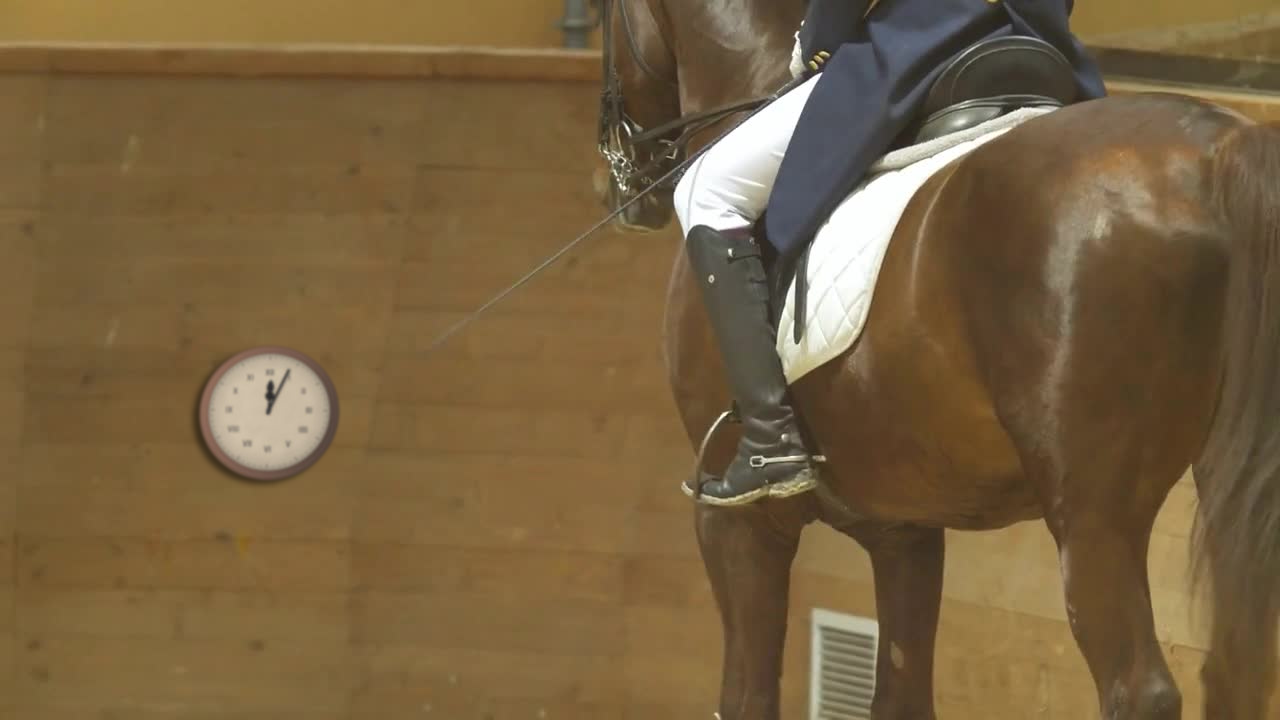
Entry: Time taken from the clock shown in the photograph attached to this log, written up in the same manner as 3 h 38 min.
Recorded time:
12 h 04 min
